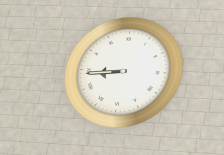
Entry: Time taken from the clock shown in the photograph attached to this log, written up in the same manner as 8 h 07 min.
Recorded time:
8 h 44 min
